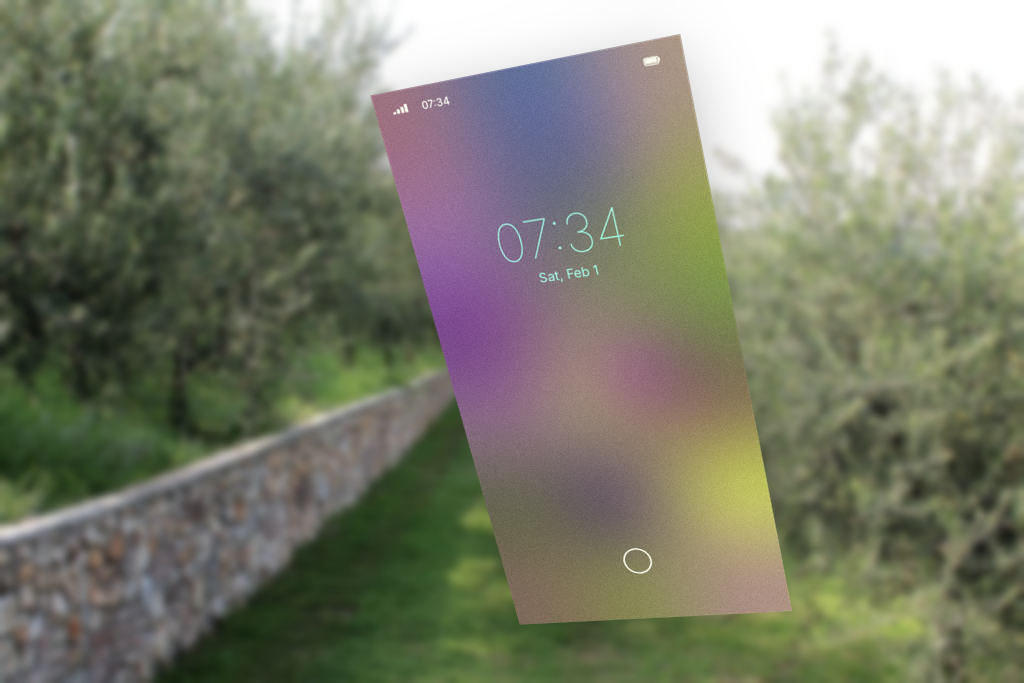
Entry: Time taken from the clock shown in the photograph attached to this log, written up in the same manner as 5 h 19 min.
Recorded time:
7 h 34 min
